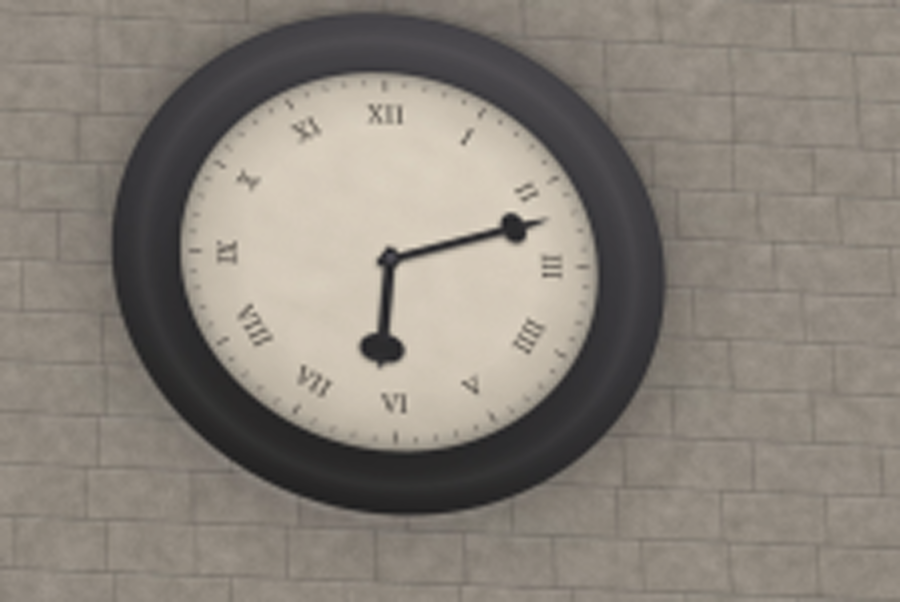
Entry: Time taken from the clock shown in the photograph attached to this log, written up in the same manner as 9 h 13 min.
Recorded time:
6 h 12 min
